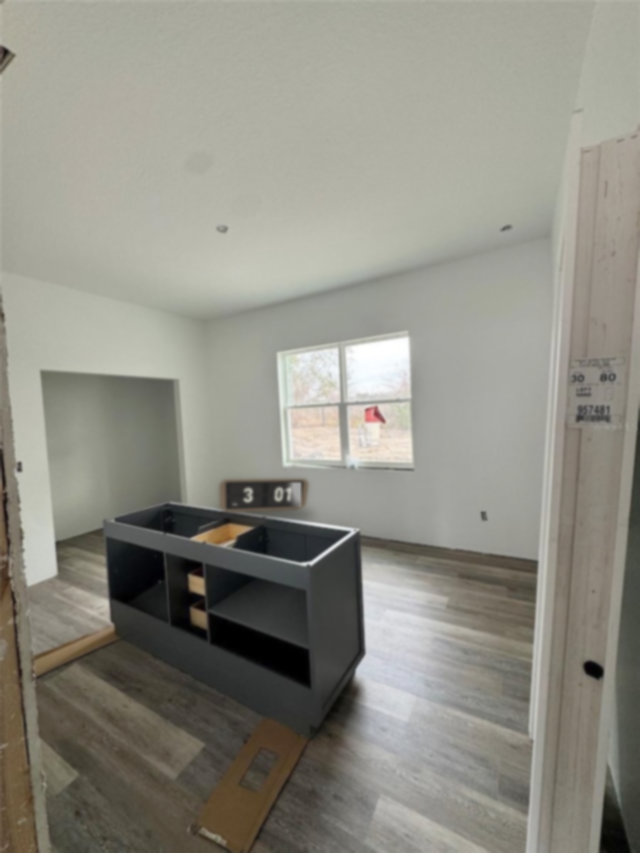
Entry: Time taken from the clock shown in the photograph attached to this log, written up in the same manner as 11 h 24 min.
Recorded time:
3 h 01 min
